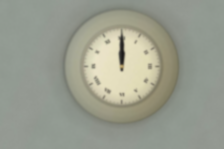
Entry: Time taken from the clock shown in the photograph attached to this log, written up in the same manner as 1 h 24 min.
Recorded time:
12 h 00 min
